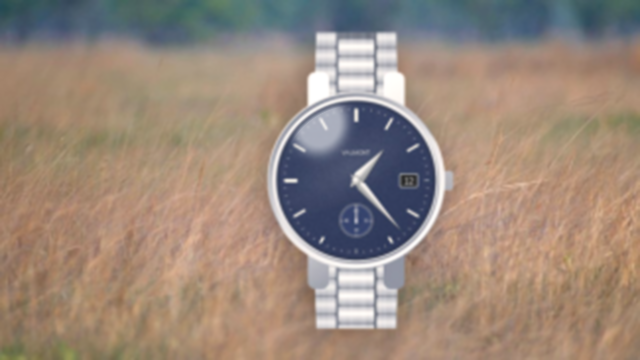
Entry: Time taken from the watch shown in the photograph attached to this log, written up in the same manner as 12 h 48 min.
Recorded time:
1 h 23 min
